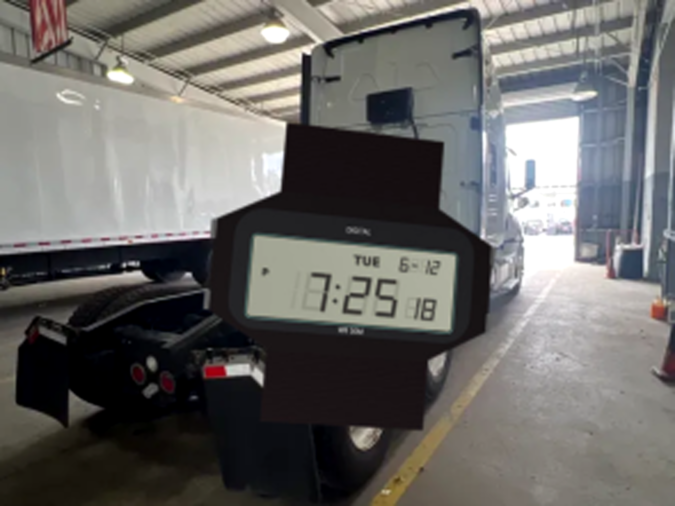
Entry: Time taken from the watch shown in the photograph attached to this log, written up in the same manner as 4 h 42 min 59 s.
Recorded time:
7 h 25 min 18 s
